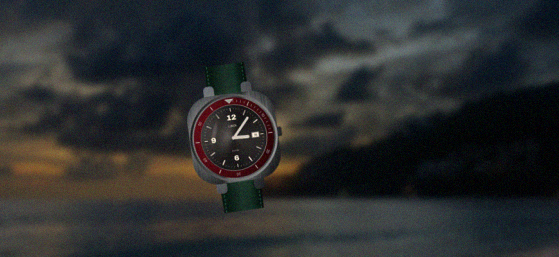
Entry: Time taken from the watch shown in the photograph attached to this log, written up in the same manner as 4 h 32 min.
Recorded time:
3 h 07 min
